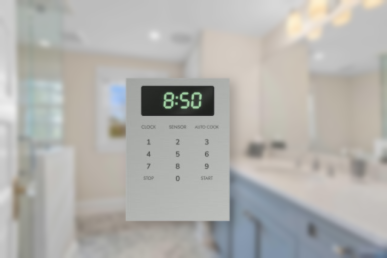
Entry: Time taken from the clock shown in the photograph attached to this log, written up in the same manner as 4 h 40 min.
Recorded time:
8 h 50 min
